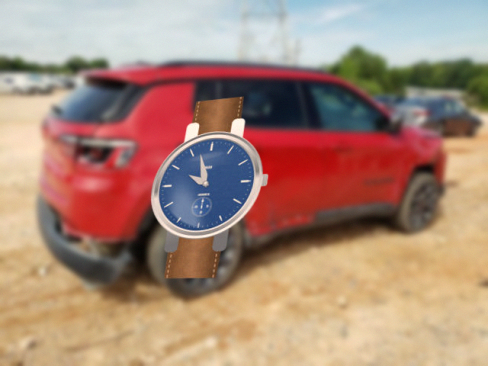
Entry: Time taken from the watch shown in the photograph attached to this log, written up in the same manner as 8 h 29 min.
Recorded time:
9 h 57 min
